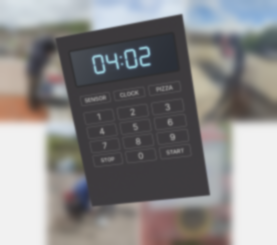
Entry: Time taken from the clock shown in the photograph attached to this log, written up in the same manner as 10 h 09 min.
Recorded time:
4 h 02 min
